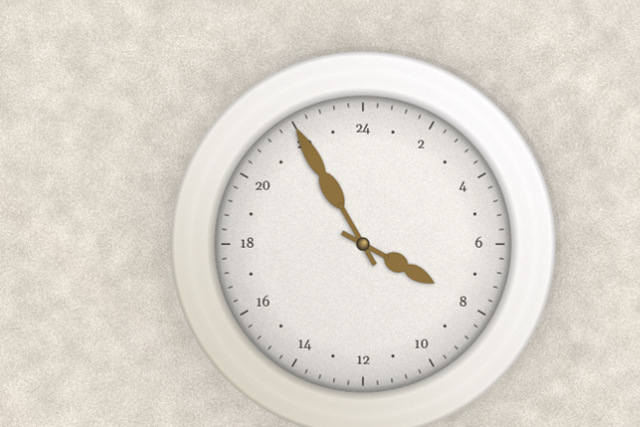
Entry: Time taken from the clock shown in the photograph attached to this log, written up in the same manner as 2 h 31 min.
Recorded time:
7 h 55 min
